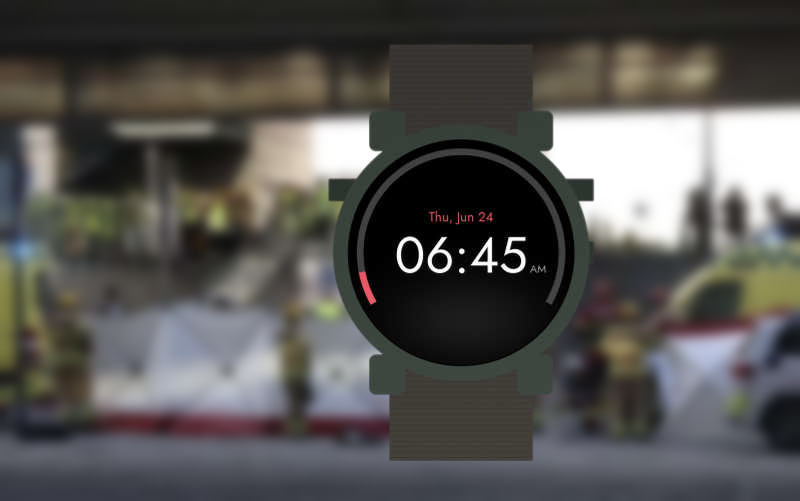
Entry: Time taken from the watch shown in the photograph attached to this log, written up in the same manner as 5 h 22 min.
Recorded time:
6 h 45 min
